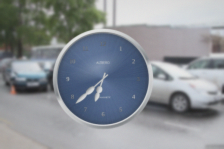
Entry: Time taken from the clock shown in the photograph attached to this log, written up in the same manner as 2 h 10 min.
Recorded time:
6 h 38 min
